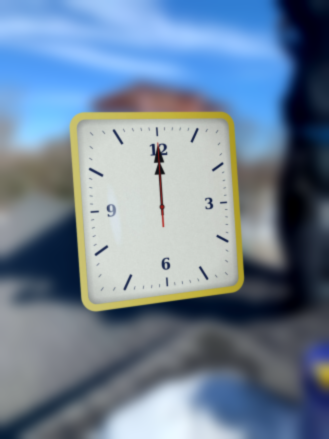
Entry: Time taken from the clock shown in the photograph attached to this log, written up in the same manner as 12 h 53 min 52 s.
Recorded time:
12 h 00 min 00 s
